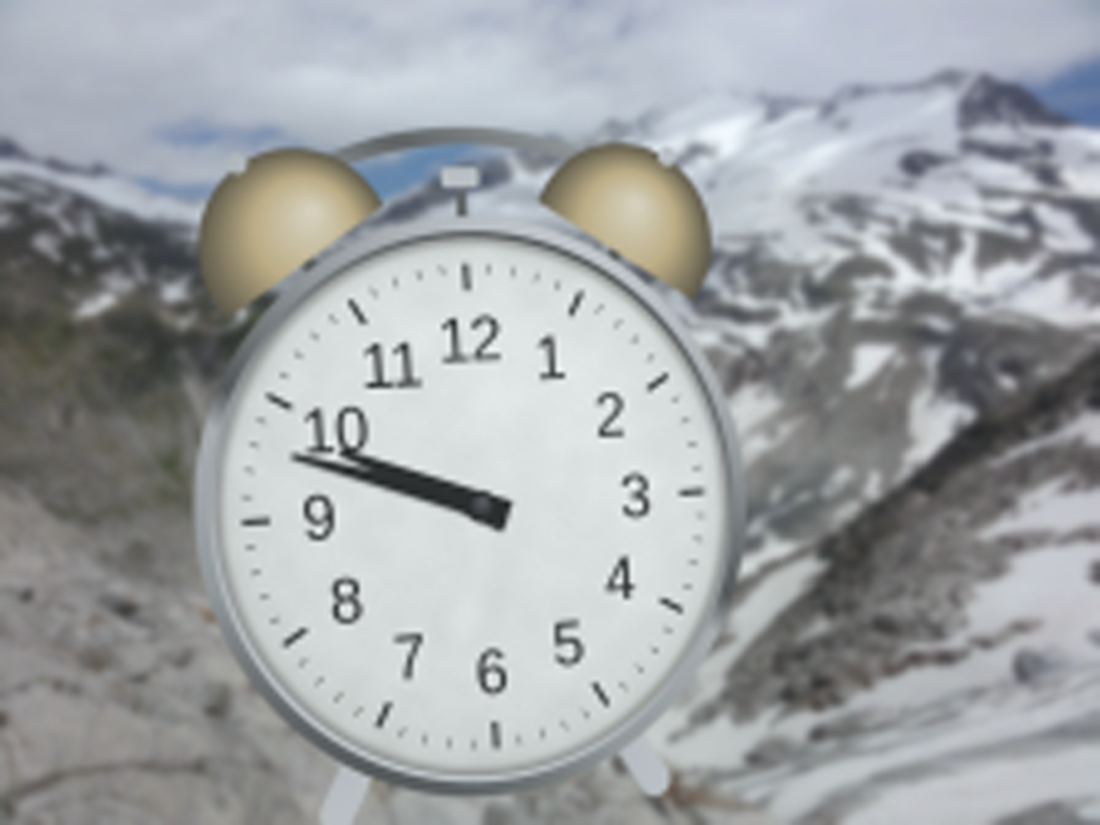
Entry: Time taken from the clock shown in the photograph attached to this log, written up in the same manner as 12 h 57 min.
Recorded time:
9 h 48 min
